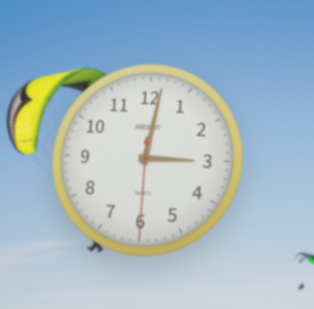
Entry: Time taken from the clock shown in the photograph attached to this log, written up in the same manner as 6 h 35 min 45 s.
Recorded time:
3 h 01 min 30 s
